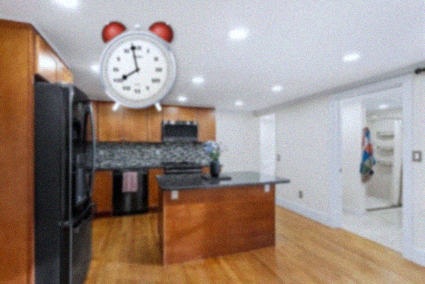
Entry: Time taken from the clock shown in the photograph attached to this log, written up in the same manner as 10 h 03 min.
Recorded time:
7 h 58 min
